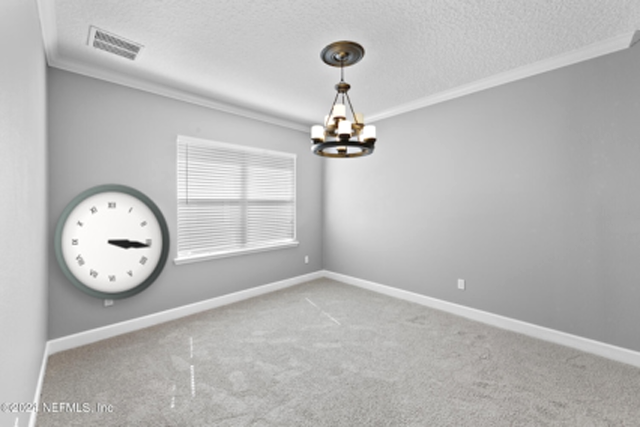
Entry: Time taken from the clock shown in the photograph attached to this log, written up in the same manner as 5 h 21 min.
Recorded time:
3 h 16 min
